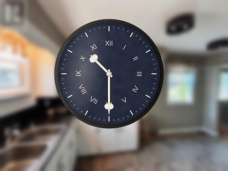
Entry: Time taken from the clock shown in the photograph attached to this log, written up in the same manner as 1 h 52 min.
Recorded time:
10 h 30 min
